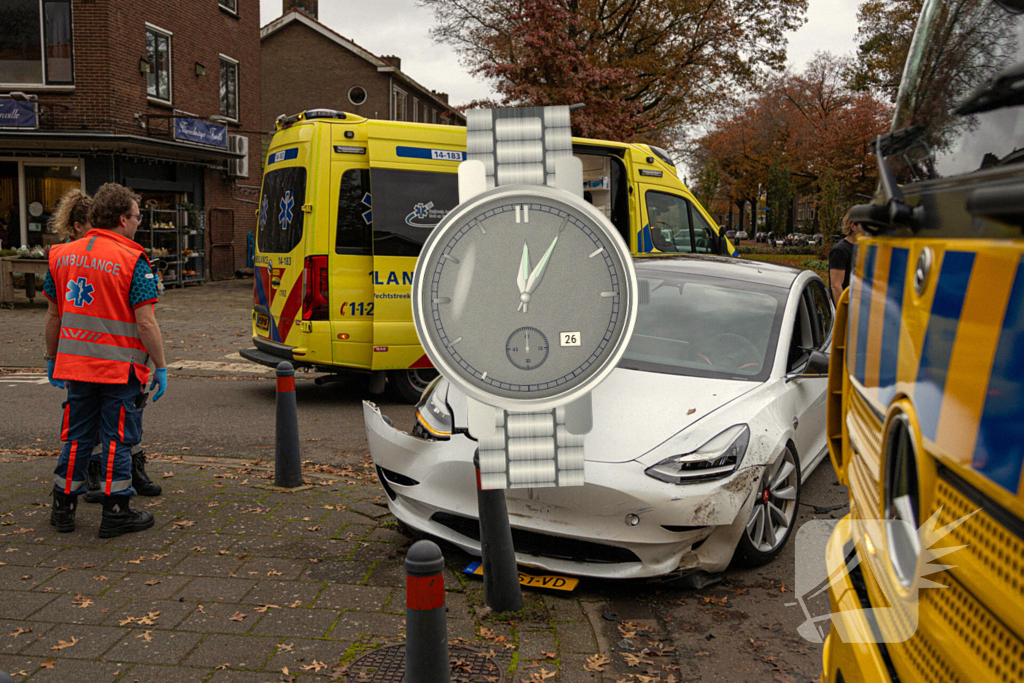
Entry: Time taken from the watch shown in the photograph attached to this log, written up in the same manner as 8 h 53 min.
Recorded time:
12 h 05 min
